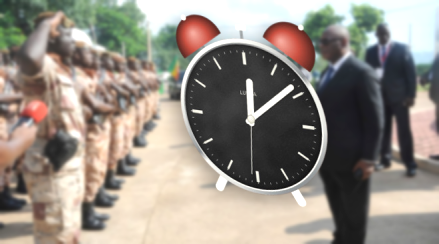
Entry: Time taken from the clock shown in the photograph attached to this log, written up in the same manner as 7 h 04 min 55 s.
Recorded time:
12 h 08 min 31 s
